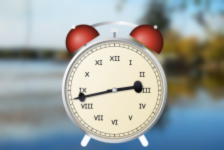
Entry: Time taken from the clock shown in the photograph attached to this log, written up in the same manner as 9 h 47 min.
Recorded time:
2 h 43 min
